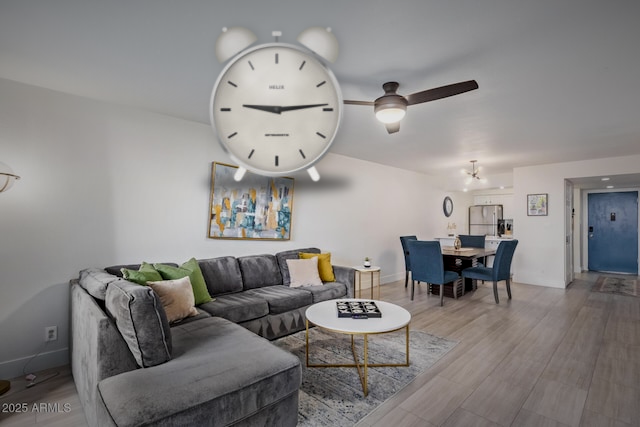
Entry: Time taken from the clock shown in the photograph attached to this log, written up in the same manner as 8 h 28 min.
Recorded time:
9 h 14 min
